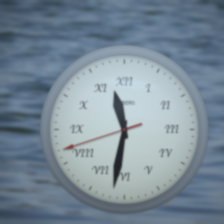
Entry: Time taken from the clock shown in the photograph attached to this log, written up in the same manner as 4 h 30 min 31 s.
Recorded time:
11 h 31 min 42 s
